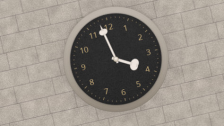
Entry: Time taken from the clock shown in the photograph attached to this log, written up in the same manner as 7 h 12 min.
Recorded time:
3 h 58 min
